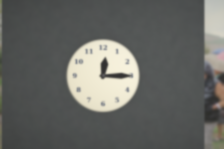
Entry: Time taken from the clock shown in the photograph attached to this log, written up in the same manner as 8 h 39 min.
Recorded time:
12 h 15 min
